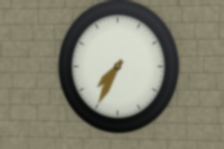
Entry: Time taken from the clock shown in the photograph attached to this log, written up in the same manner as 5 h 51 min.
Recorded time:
7 h 35 min
